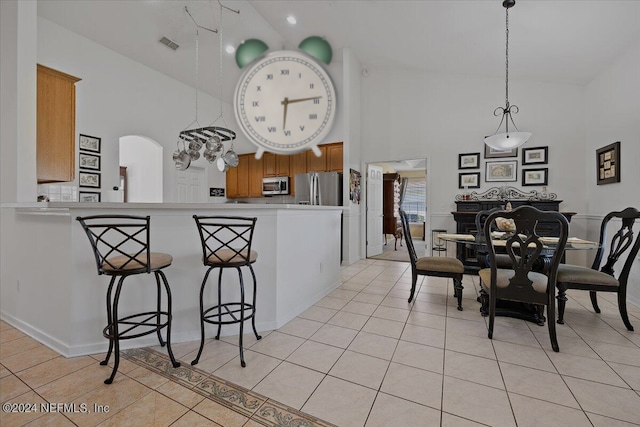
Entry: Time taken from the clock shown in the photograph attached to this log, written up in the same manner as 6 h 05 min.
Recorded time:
6 h 14 min
